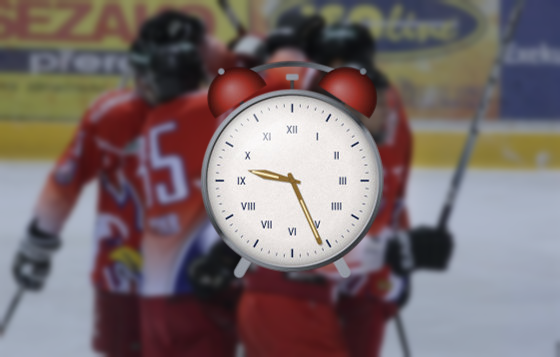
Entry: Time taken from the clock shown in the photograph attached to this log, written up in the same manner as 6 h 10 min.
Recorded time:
9 h 26 min
